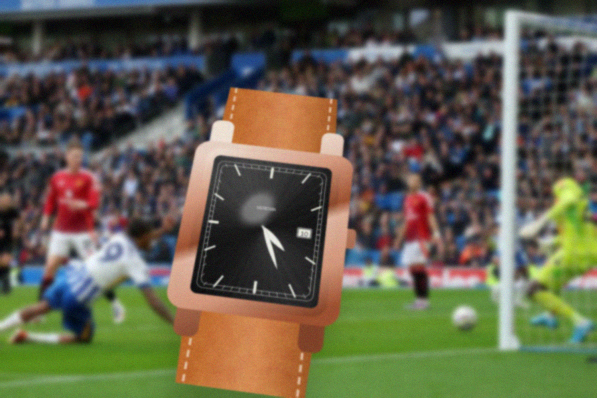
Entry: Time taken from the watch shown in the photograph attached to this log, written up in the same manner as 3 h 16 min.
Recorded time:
4 h 26 min
